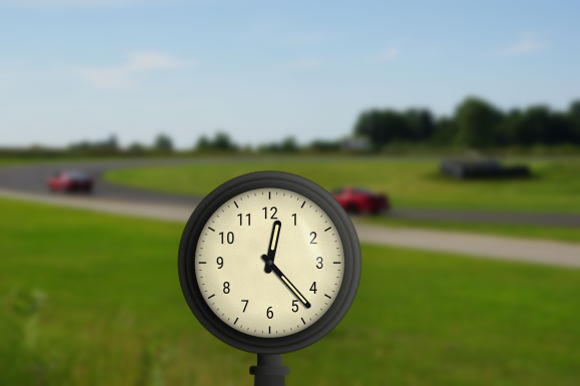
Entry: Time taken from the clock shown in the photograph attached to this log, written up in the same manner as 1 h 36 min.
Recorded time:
12 h 23 min
